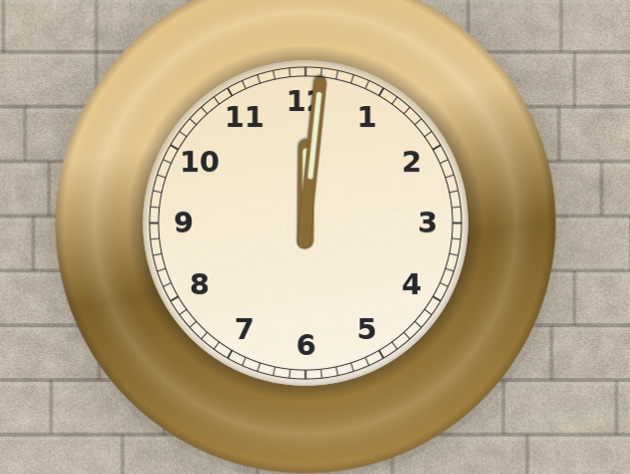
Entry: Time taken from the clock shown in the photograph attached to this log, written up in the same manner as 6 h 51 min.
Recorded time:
12 h 01 min
